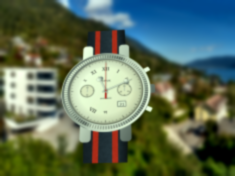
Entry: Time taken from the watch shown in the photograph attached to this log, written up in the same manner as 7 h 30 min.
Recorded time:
11 h 11 min
